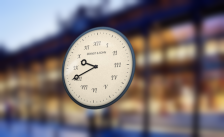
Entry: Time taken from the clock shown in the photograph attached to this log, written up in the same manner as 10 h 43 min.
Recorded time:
9 h 41 min
